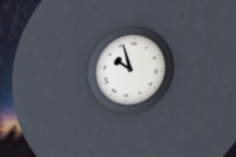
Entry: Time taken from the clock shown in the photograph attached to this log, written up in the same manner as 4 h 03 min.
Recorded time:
9 h 56 min
